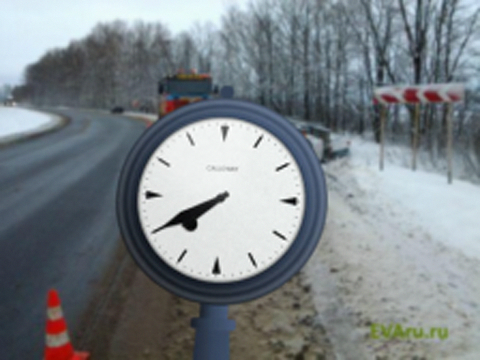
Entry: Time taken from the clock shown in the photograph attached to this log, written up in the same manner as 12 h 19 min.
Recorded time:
7 h 40 min
